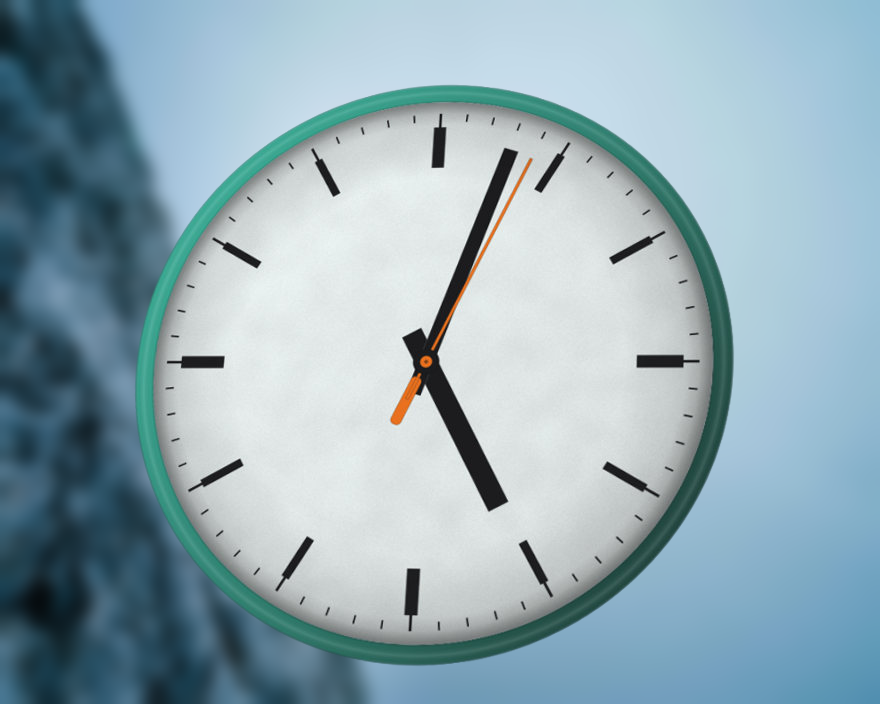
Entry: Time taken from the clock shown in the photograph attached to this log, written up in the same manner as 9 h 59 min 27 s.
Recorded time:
5 h 03 min 04 s
